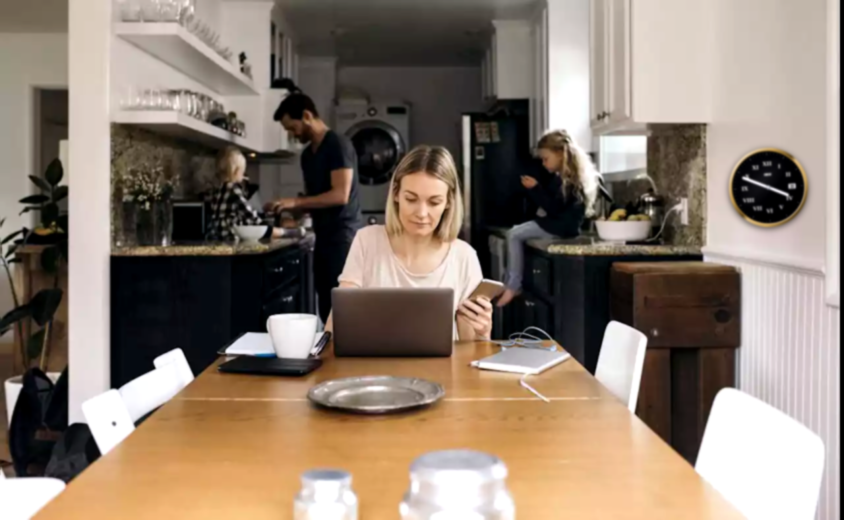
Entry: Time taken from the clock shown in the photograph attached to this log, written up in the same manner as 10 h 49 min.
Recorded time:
3 h 49 min
